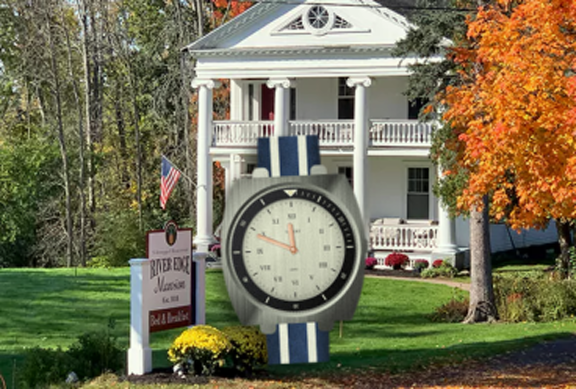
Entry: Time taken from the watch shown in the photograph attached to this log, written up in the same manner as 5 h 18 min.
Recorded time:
11 h 49 min
